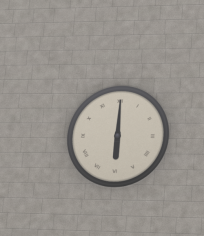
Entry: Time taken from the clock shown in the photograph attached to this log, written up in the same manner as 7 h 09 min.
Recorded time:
6 h 00 min
